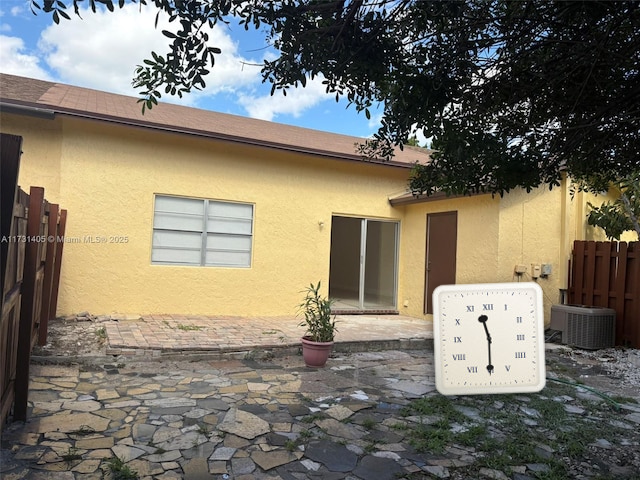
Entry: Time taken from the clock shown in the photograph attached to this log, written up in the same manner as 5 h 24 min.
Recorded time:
11 h 30 min
